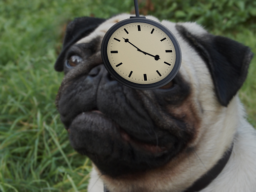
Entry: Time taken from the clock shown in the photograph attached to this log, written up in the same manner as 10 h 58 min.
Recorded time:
3 h 52 min
